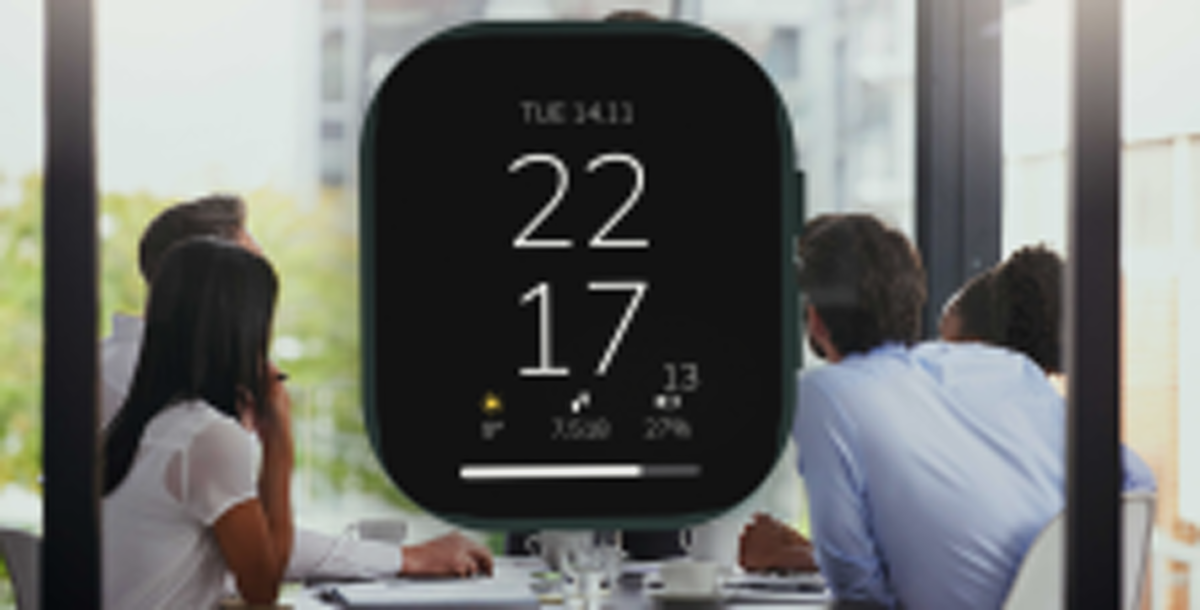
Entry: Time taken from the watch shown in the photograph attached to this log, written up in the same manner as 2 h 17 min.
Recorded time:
22 h 17 min
